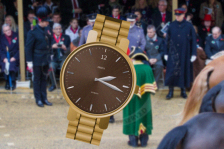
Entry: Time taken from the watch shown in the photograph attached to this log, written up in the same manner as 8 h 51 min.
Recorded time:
2 h 17 min
